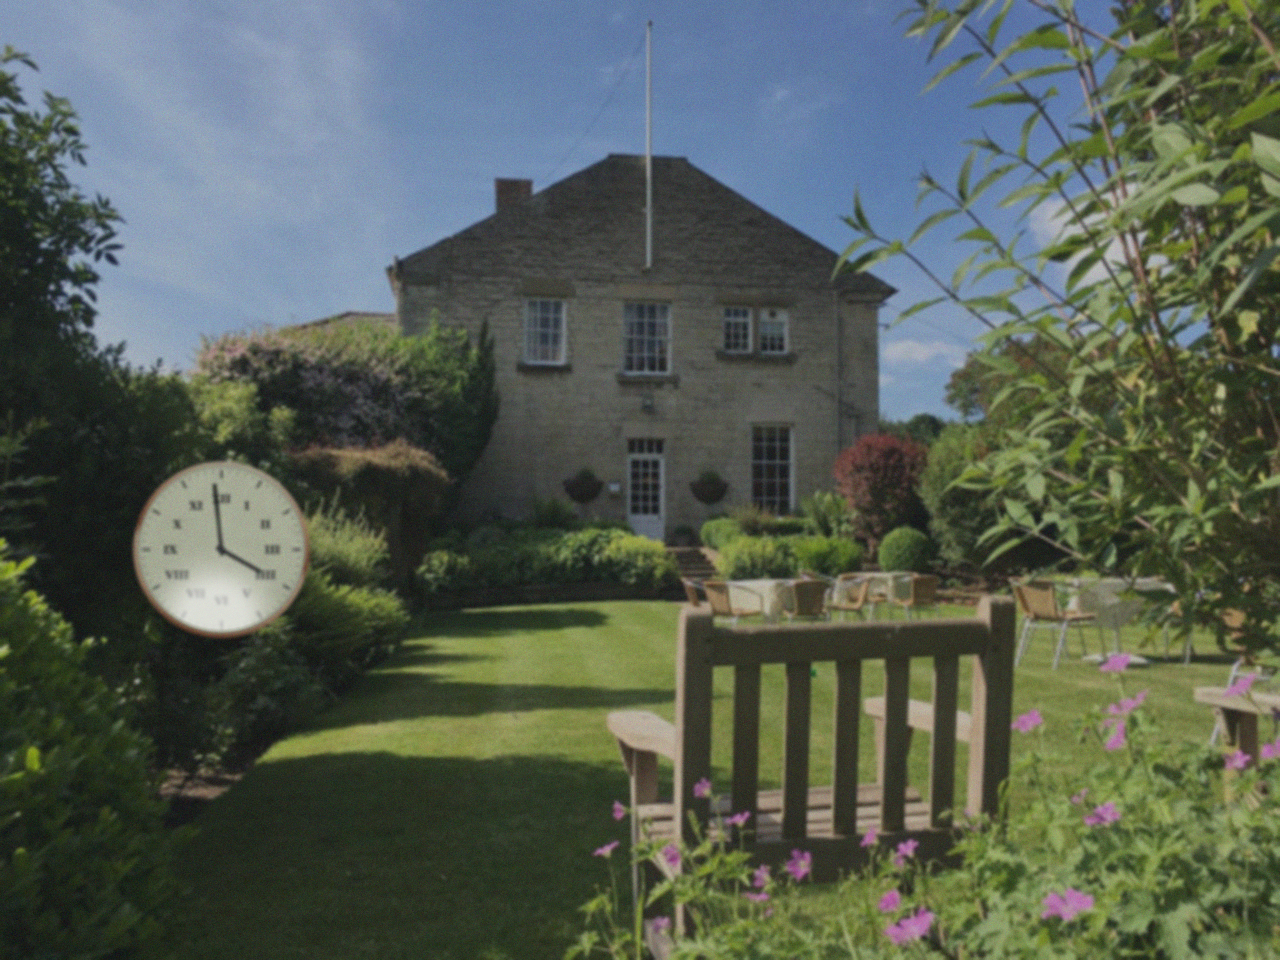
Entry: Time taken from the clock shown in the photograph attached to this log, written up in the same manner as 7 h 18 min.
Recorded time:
3 h 59 min
